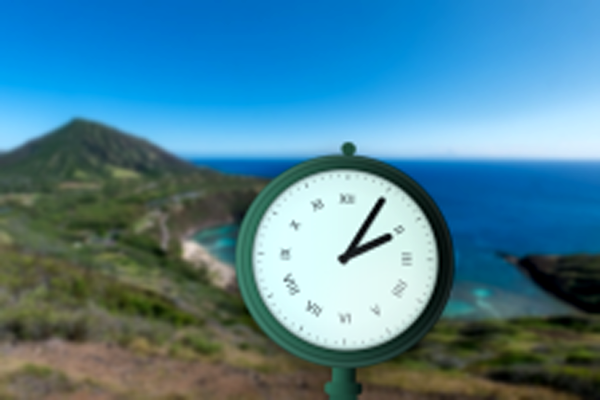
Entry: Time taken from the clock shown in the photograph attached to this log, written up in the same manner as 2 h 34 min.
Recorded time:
2 h 05 min
